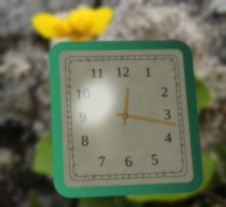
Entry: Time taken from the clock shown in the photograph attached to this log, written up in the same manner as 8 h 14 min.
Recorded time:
12 h 17 min
